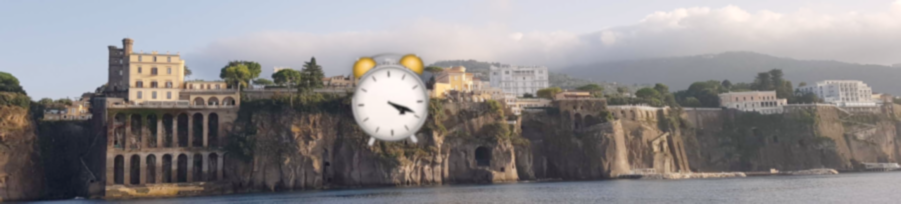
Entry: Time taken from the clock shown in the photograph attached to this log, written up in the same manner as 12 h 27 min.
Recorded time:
4 h 19 min
